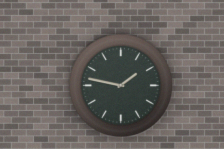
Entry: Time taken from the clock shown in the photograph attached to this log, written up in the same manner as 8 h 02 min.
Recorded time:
1 h 47 min
